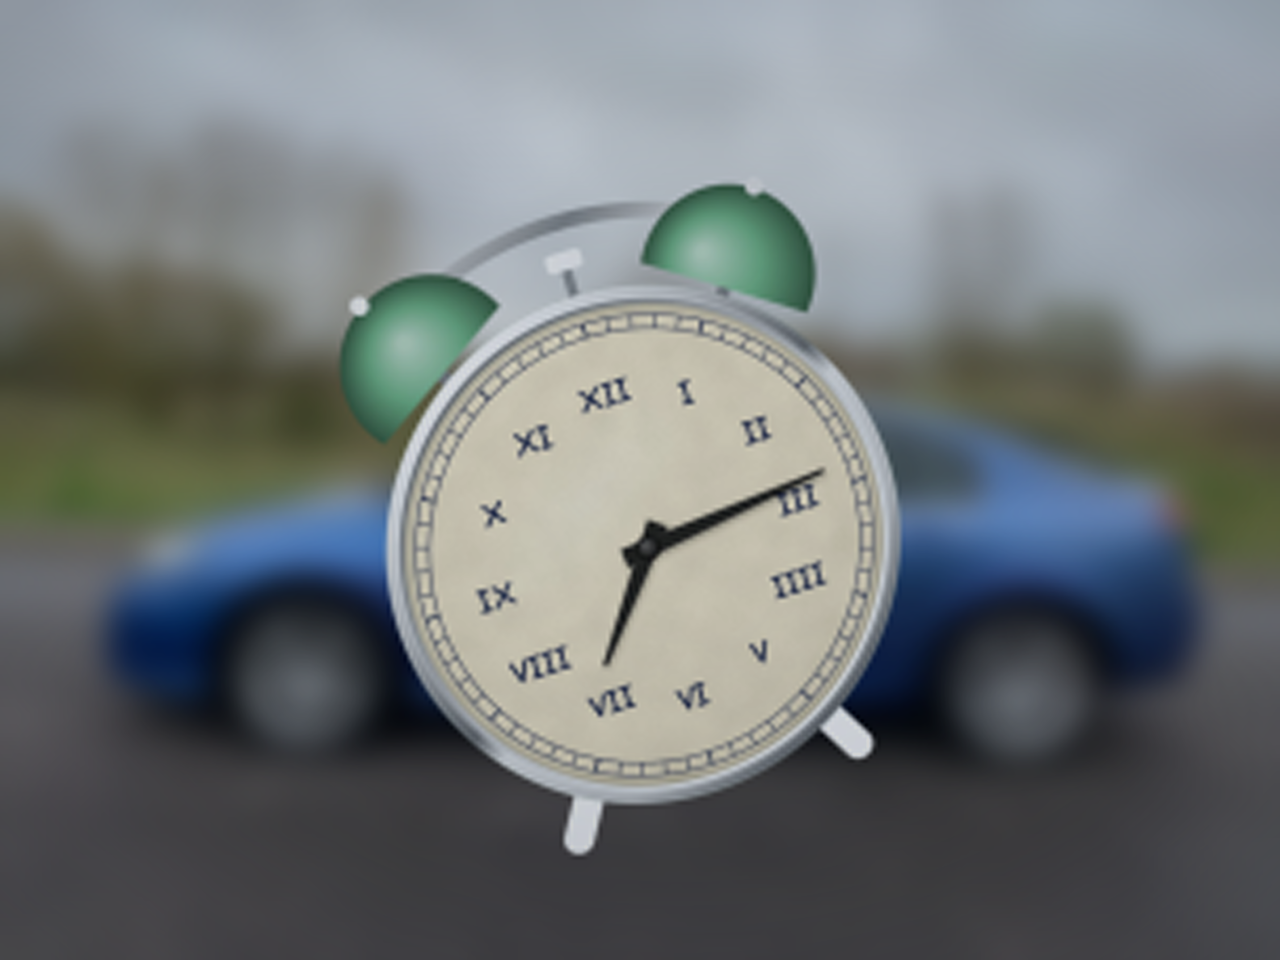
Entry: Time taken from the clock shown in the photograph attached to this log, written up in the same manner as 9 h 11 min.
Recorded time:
7 h 14 min
